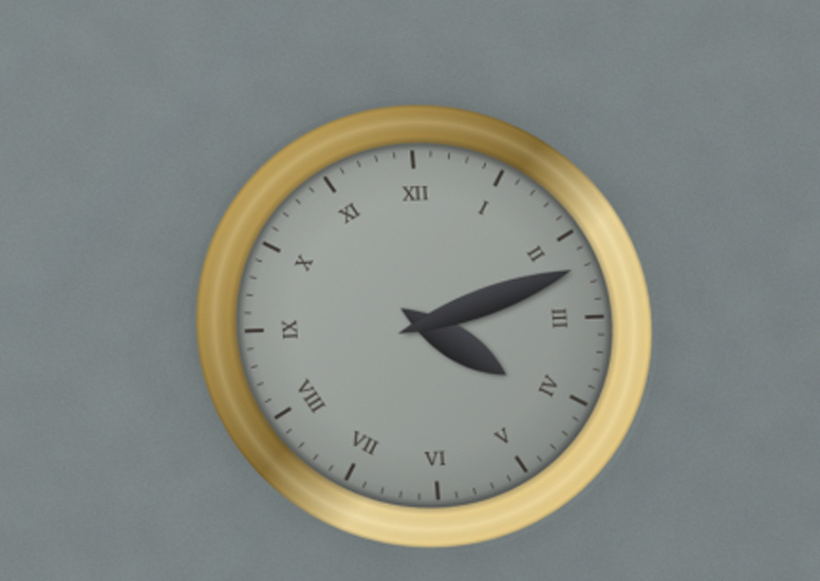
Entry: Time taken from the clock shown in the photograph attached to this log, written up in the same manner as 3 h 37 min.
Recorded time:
4 h 12 min
